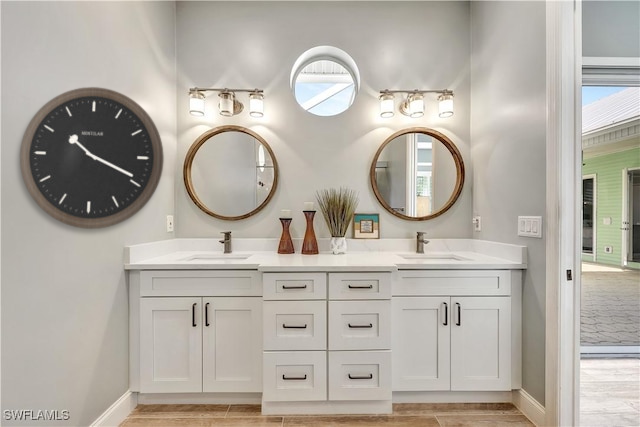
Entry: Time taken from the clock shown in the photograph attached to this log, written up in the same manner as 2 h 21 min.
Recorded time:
10 h 19 min
